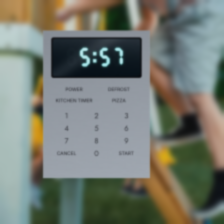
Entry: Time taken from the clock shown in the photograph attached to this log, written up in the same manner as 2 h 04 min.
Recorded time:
5 h 57 min
